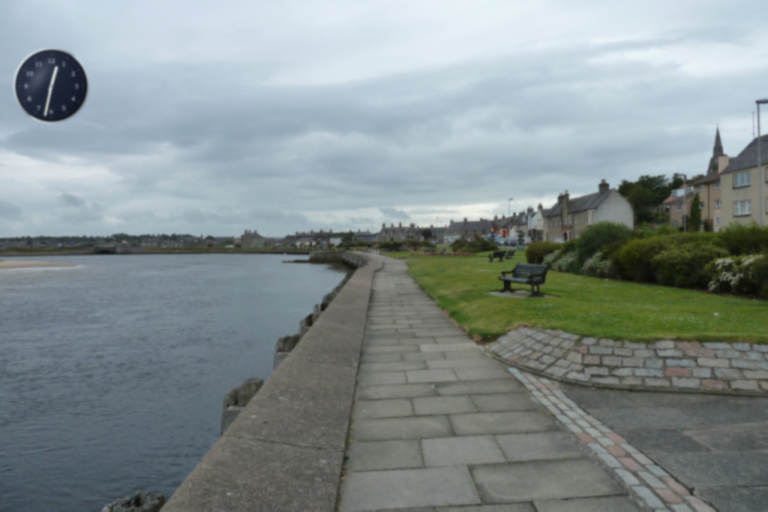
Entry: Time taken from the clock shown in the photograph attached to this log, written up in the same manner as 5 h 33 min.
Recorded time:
12 h 32 min
